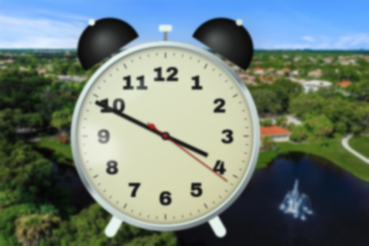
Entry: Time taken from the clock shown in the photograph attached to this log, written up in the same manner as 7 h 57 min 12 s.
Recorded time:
3 h 49 min 21 s
